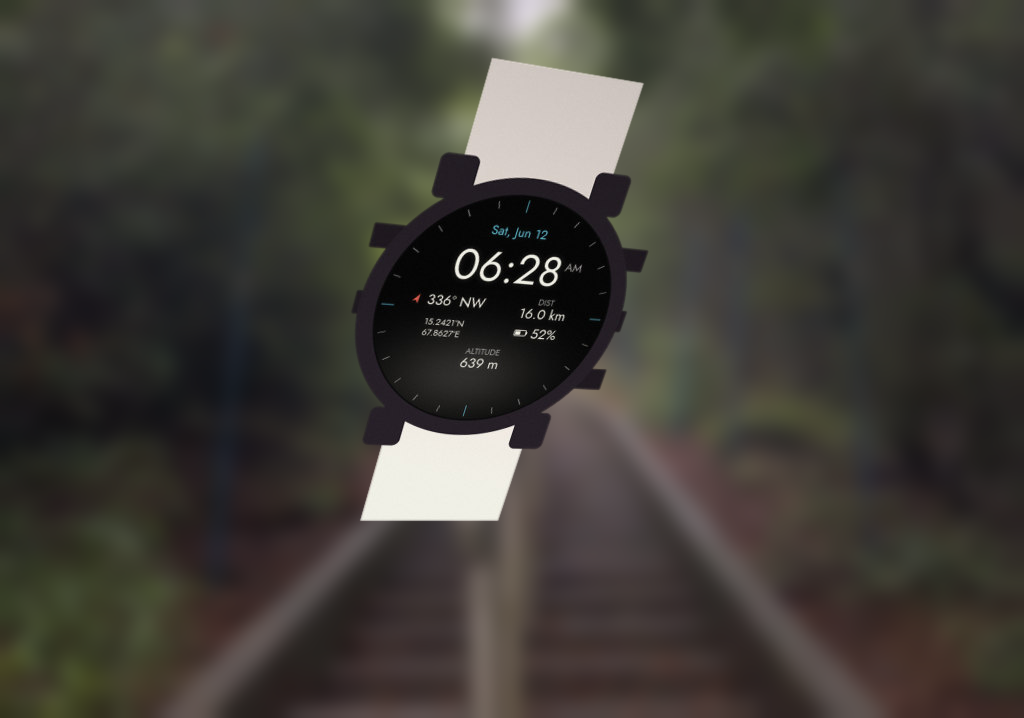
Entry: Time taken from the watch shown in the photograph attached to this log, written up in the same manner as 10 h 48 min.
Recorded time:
6 h 28 min
